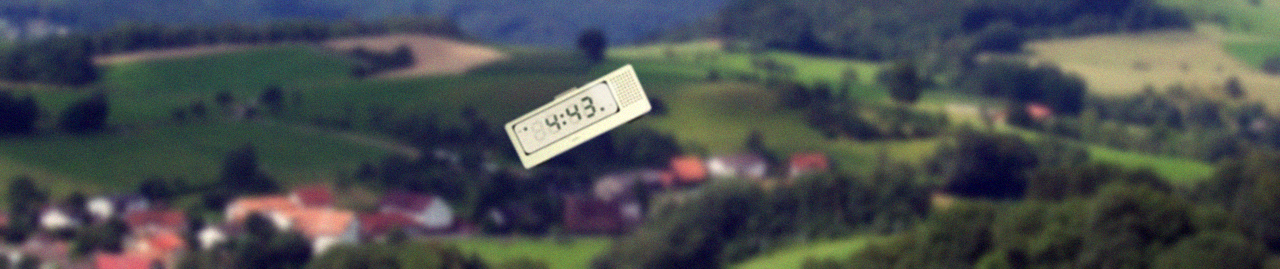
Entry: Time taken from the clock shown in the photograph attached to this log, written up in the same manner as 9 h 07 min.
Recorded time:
4 h 43 min
